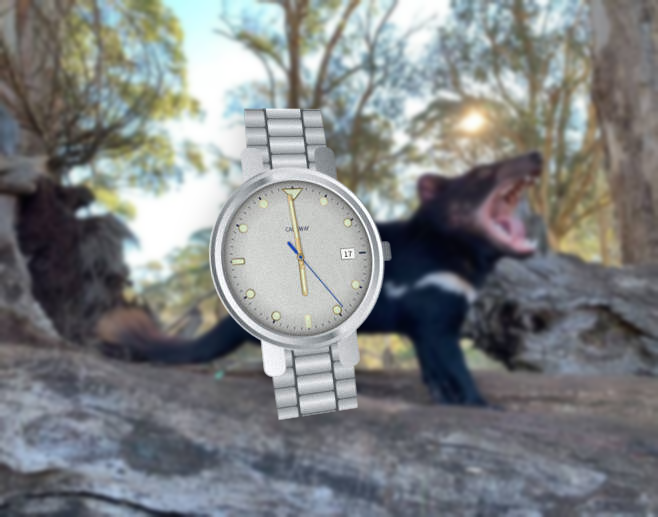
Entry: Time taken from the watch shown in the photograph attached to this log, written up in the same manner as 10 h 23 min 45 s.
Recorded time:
5 h 59 min 24 s
